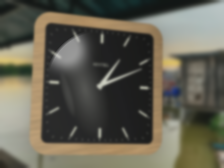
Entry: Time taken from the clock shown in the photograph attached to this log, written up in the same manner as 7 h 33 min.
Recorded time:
1 h 11 min
